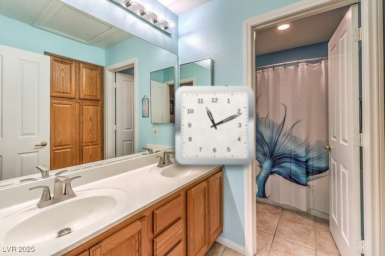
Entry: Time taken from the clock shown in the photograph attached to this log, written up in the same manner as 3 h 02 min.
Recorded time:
11 h 11 min
